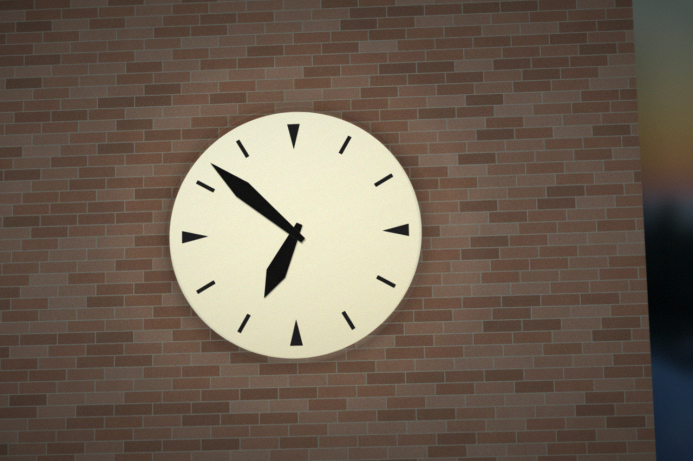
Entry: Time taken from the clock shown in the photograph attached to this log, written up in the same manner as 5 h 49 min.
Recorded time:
6 h 52 min
